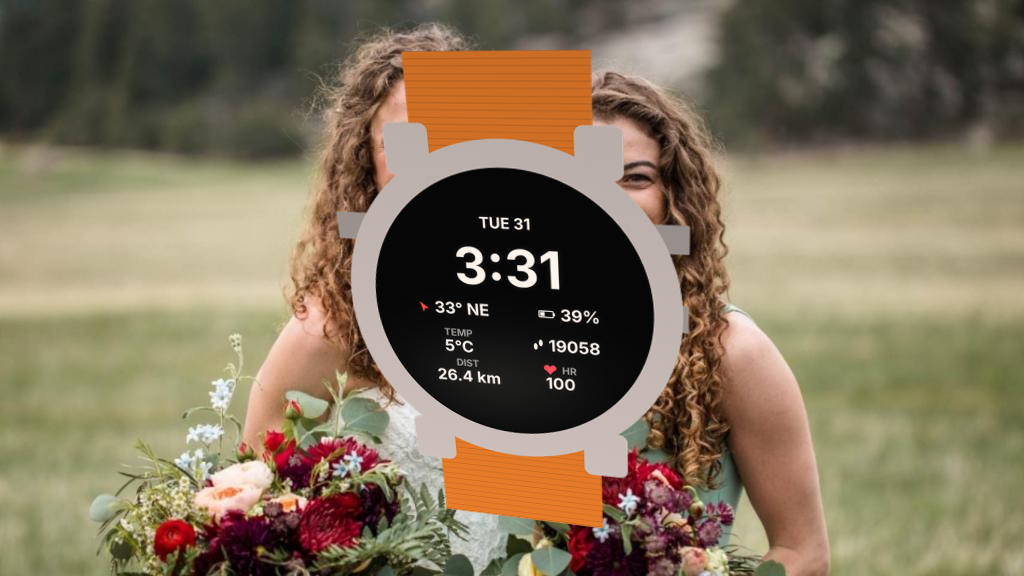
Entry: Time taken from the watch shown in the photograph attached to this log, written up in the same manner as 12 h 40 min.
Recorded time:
3 h 31 min
